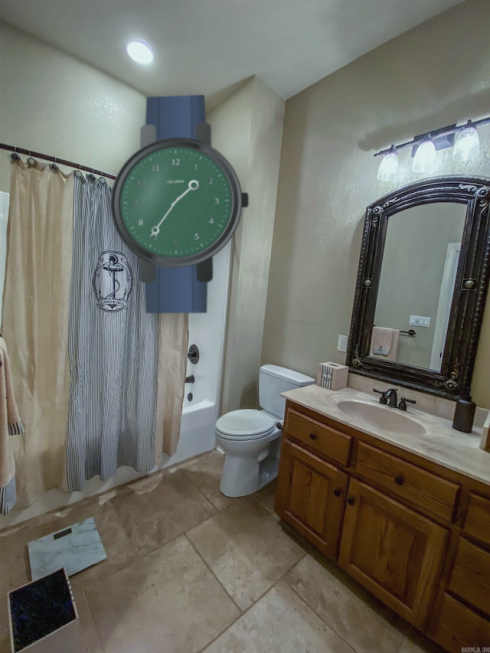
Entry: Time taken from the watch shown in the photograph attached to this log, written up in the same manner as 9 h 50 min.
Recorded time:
1 h 36 min
